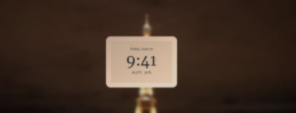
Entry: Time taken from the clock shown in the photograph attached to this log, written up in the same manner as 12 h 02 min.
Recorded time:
9 h 41 min
